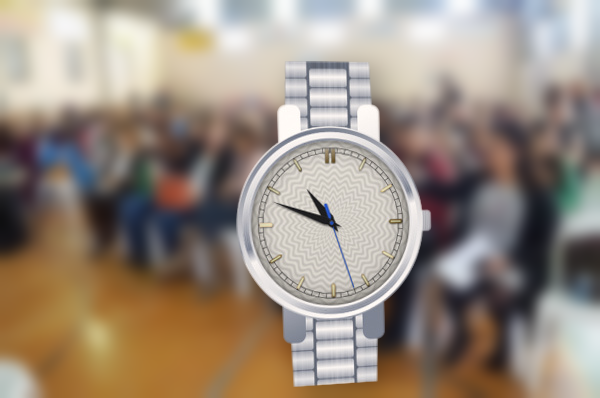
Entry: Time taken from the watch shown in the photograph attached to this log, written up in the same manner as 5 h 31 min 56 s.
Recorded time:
10 h 48 min 27 s
